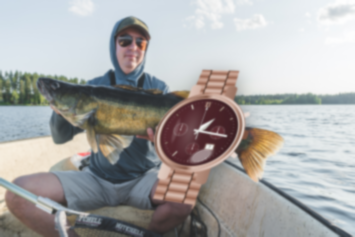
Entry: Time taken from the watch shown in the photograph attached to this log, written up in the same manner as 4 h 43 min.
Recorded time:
1 h 16 min
